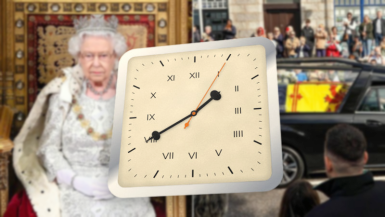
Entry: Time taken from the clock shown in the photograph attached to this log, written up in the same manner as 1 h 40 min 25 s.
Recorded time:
1 h 40 min 05 s
